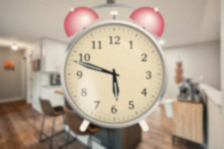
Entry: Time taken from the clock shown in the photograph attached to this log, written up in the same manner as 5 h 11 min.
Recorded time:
5 h 48 min
